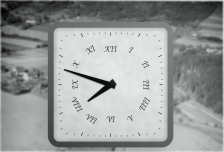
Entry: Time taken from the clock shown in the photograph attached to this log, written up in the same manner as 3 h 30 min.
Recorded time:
7 h 48 min
